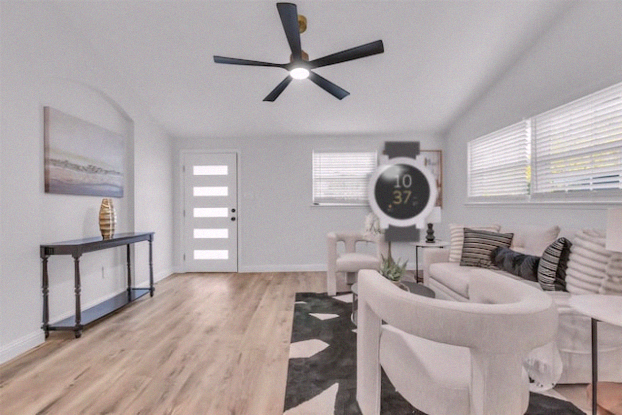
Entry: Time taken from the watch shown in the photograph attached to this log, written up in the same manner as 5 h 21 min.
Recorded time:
10 h 37 min
